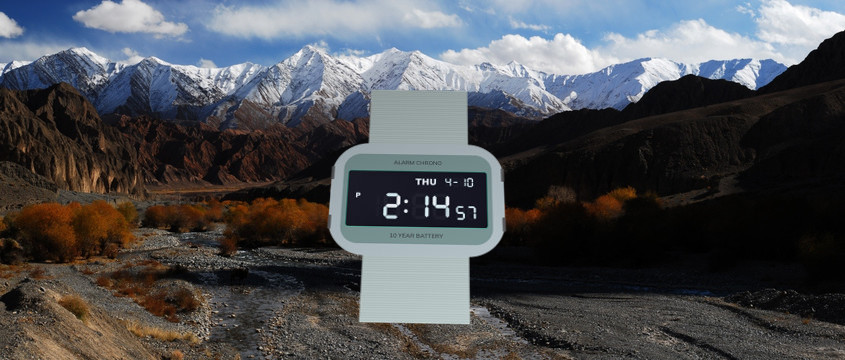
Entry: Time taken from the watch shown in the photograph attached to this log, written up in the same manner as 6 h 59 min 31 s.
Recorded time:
2 h 14 min 57 s
